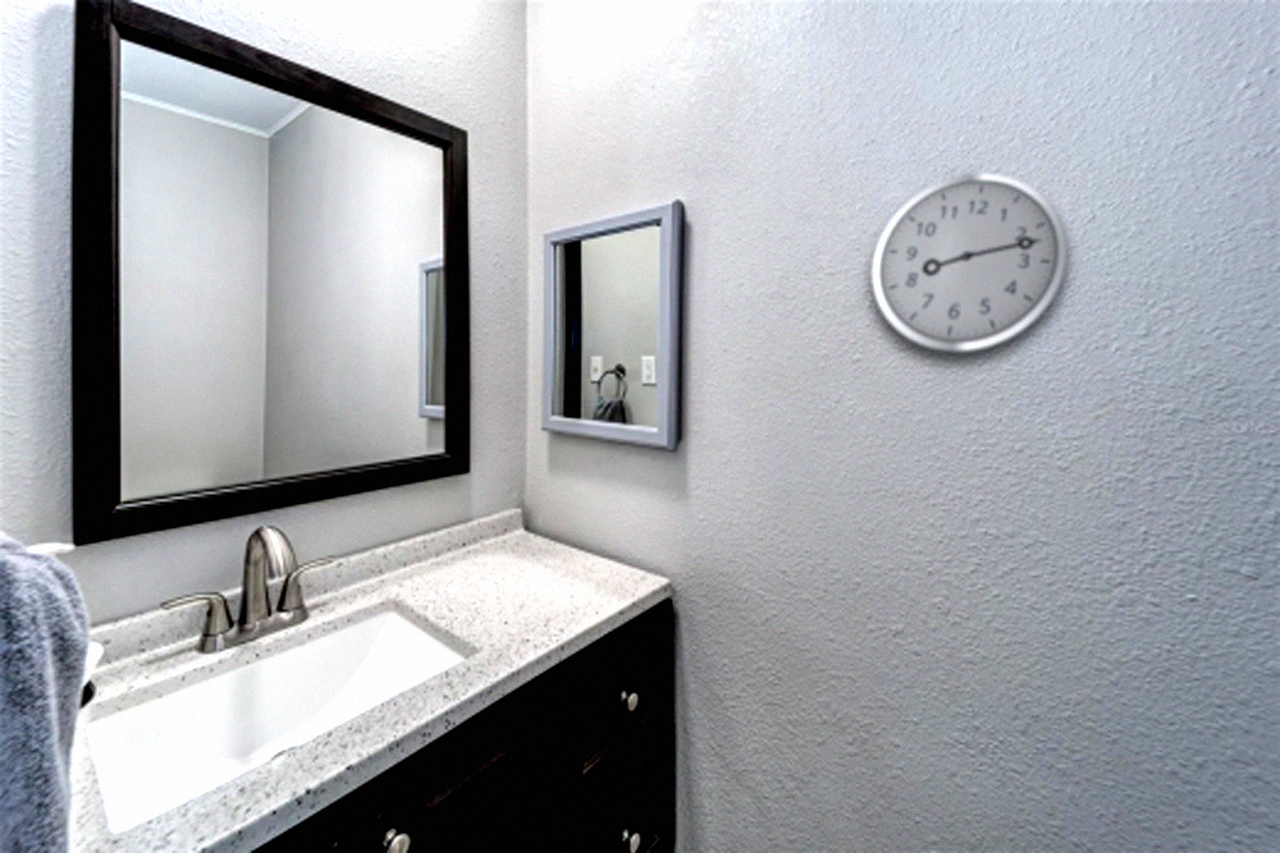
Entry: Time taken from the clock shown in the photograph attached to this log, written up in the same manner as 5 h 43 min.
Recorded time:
8 h 12 min
